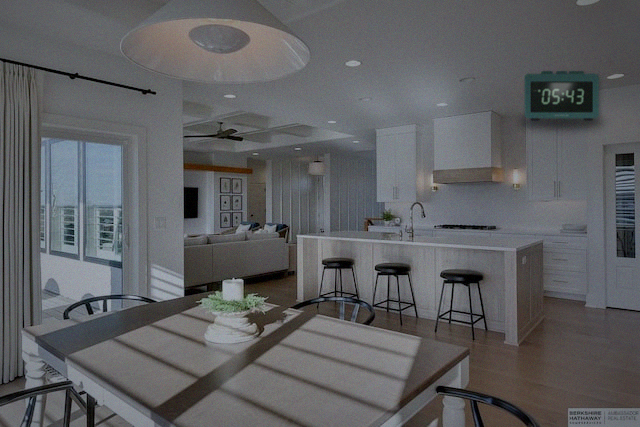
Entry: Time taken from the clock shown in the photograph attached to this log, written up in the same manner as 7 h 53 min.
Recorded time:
5 h 43 min
